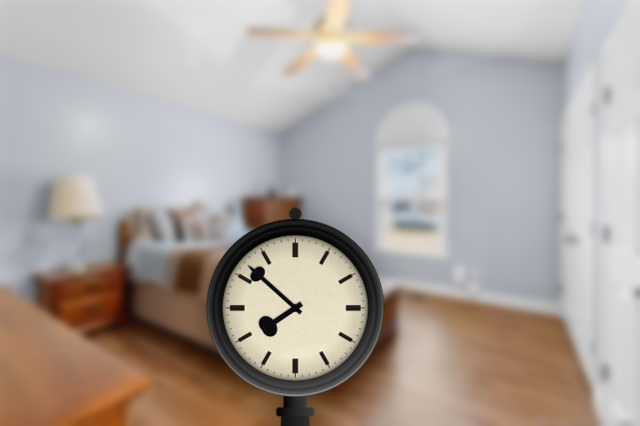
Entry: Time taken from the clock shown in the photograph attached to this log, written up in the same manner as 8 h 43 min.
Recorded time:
7 h 52 min
